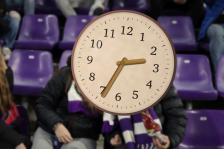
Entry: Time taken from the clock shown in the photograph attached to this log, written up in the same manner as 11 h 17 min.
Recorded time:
2 h 34 min
